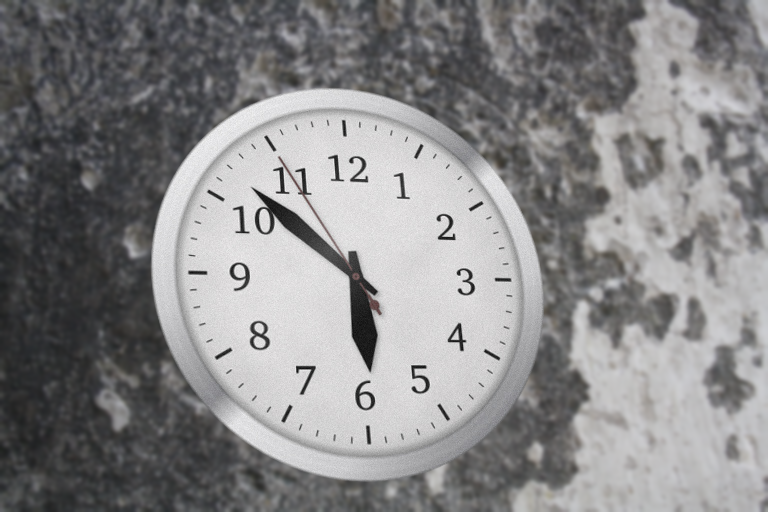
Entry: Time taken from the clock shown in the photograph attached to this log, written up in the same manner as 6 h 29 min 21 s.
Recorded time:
5 h 51 min 55 s
